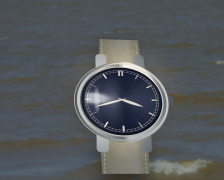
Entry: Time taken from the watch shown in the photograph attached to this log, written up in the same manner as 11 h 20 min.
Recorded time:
3 h 42 min
